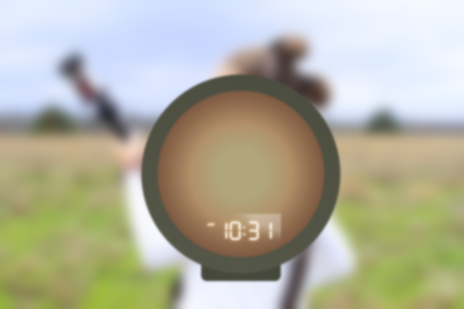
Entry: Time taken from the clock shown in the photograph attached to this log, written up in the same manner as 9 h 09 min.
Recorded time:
10 h 31 min
